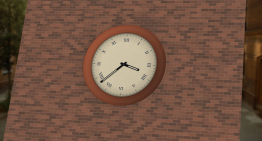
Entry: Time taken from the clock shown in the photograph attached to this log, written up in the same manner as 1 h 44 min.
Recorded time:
3 h 38 min
